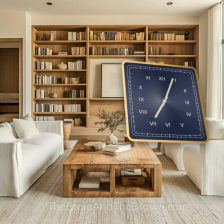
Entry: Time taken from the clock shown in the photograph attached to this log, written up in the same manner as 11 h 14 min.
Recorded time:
7 h 04 min
